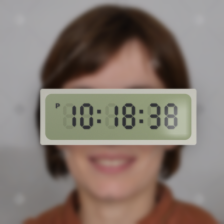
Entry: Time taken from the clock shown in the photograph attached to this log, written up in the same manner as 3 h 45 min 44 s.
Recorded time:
10 h 18 min 38 s
